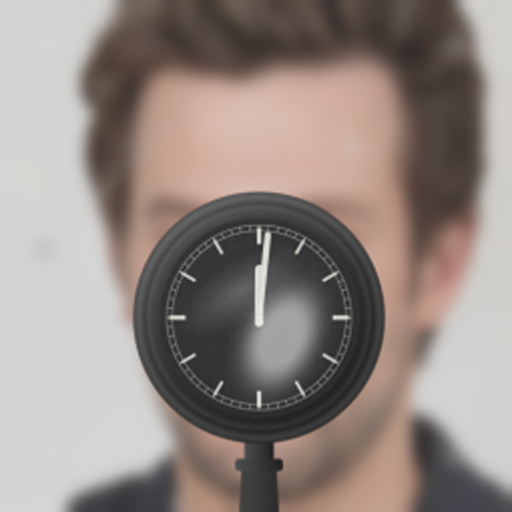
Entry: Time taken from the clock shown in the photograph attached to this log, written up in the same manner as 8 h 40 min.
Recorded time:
12 h 01 min
